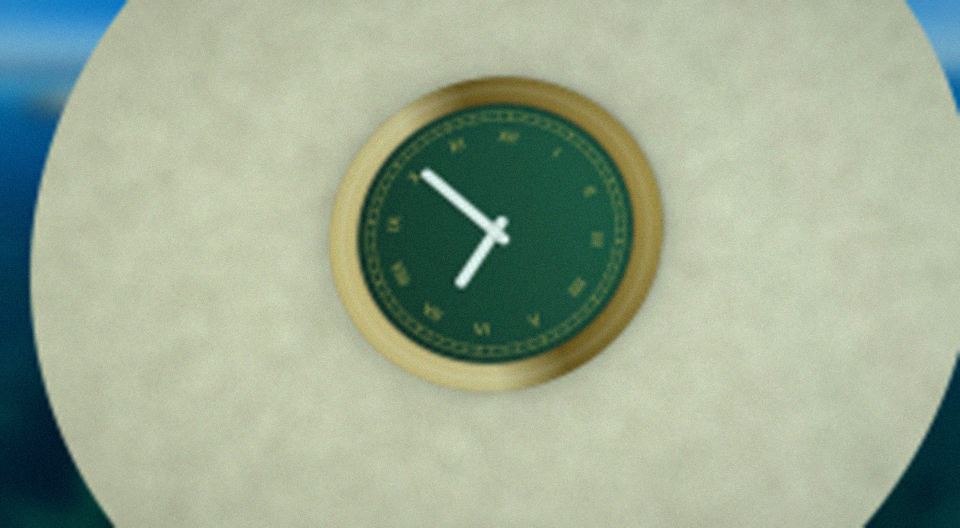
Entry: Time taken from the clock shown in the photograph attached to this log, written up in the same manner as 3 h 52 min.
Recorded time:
6 h 51 min
